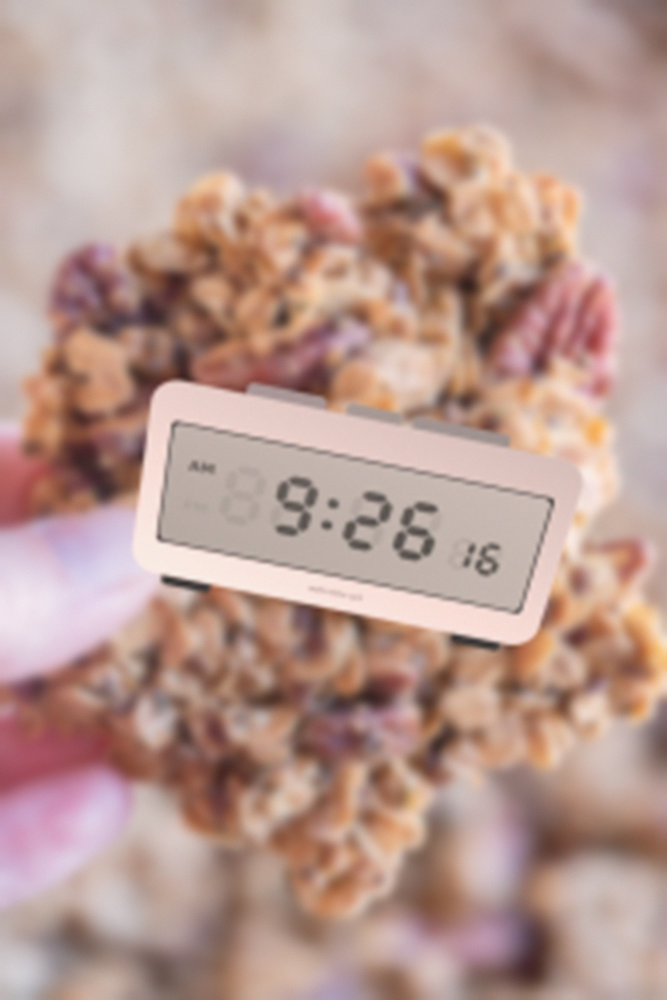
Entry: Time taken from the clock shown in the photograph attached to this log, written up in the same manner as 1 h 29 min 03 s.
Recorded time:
9 h 26 min 16 s
